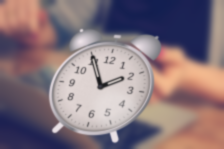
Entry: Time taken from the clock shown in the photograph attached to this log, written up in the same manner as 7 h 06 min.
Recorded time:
1 h 55 min
